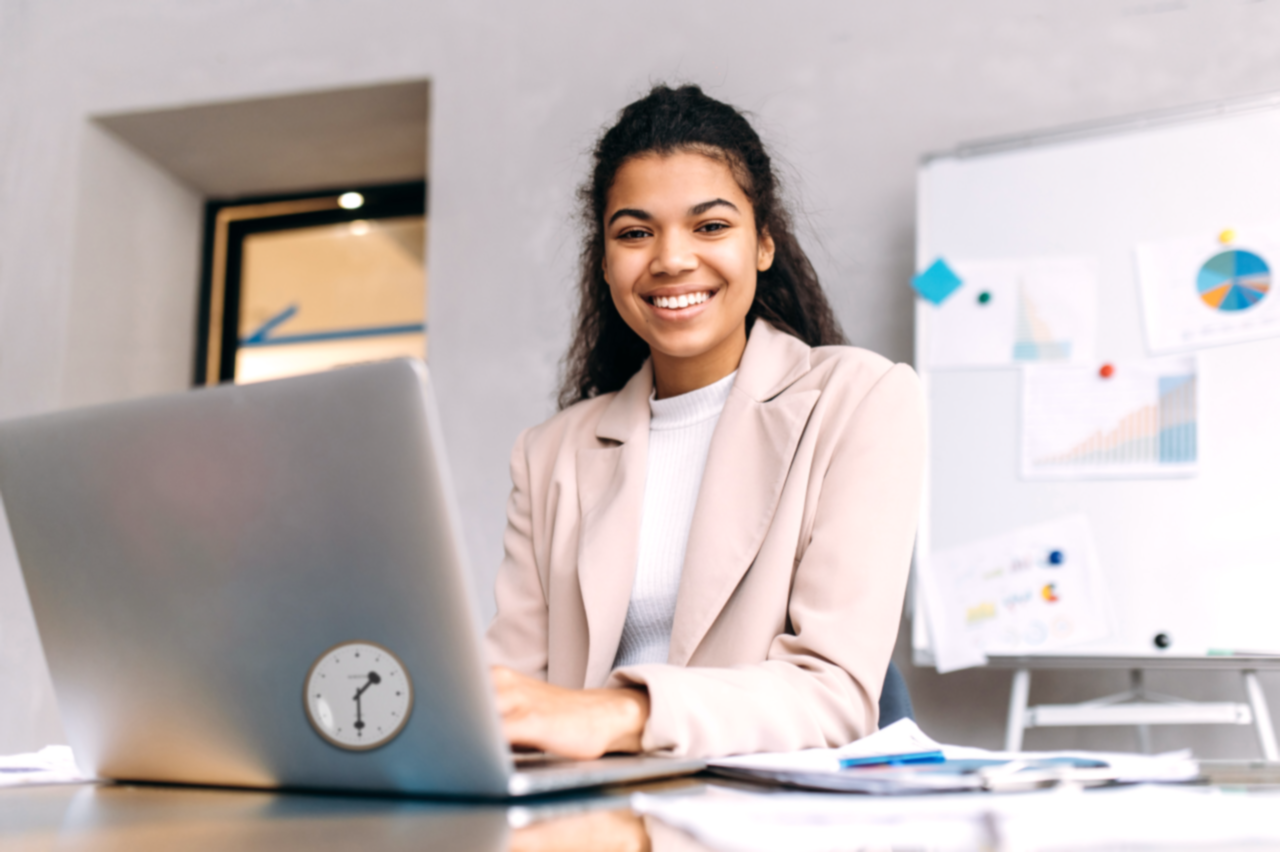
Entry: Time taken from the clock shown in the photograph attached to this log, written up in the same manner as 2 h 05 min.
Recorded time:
1 h 30 min
